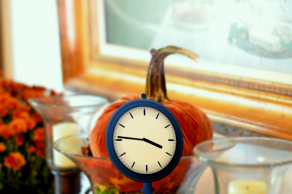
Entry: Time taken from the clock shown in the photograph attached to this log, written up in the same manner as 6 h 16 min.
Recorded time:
3 h 46 min
